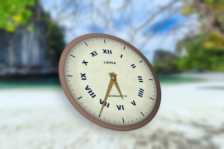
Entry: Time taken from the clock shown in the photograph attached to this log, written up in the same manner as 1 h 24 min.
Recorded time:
5 h 35 min
